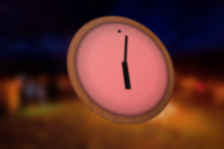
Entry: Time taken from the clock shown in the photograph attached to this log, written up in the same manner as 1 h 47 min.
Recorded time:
6 h 02 min
